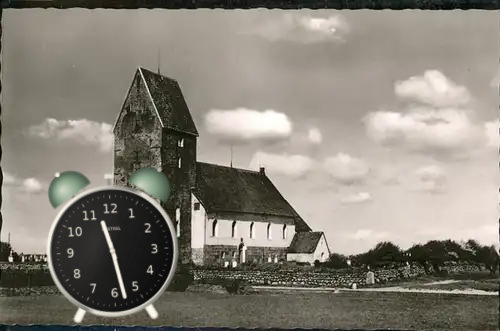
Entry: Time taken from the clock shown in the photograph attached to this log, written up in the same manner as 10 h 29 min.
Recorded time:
11 h 28 min
